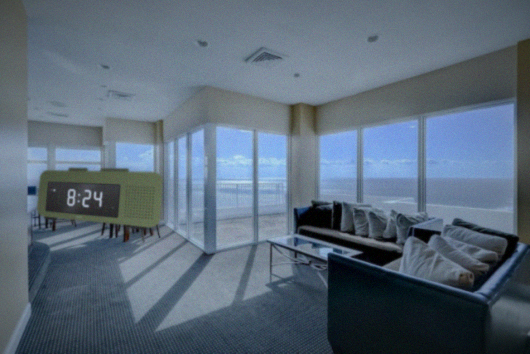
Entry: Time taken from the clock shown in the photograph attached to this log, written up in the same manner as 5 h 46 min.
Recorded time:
8 h 24 min
